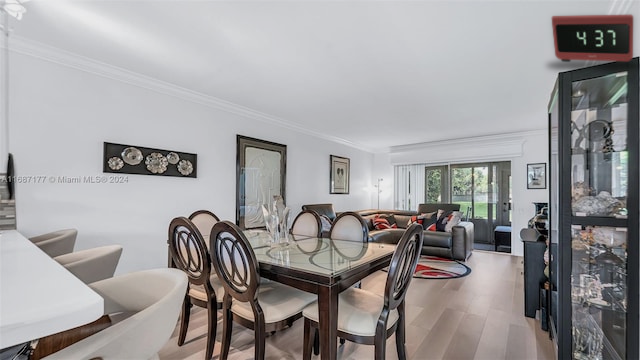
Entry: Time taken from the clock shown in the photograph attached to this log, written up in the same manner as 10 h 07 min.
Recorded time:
4 h 37 min
